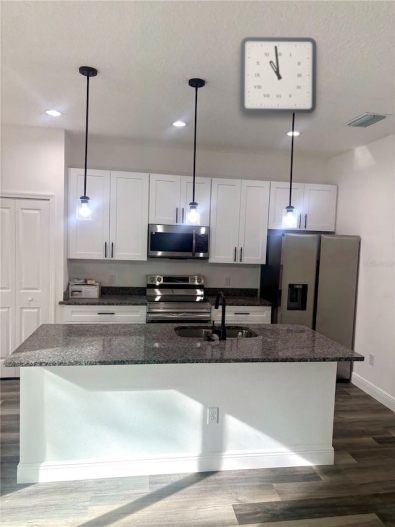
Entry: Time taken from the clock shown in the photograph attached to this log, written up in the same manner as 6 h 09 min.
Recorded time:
10 h 59 min
